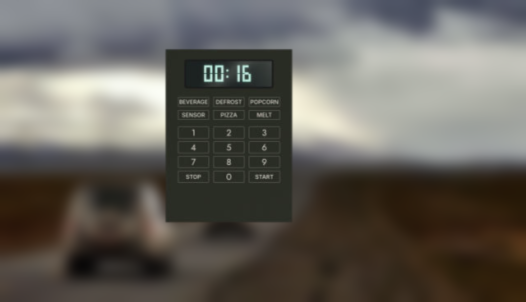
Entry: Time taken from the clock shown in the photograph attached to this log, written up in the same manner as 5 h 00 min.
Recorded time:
0 h 16 min
